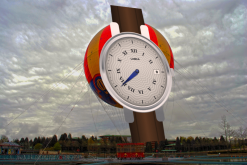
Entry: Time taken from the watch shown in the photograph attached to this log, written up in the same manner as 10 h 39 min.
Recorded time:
7 h 39 min
